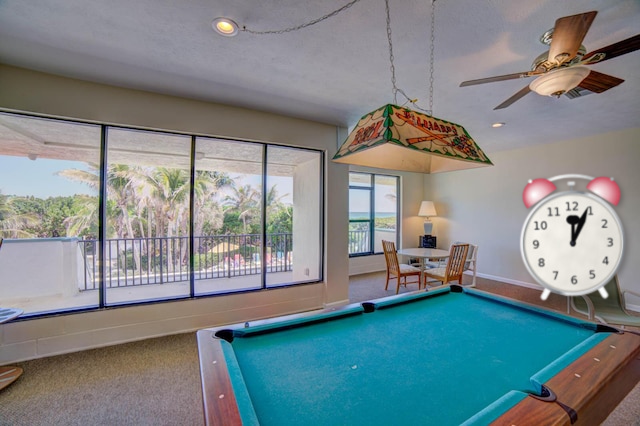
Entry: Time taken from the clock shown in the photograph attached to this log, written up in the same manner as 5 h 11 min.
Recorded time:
12 h 04 min
